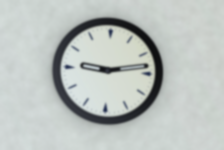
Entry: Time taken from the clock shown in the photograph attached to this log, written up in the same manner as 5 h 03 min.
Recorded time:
9 h 13 min
